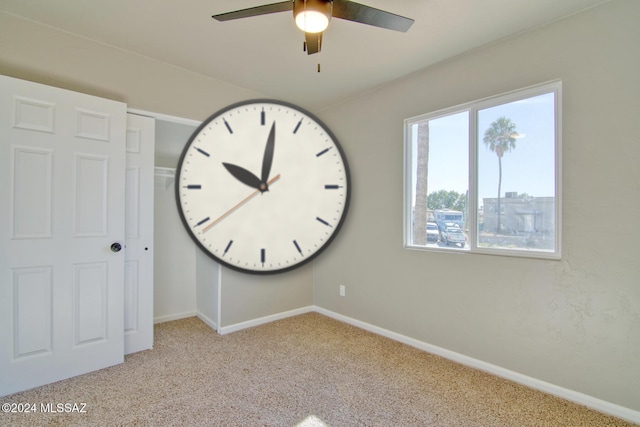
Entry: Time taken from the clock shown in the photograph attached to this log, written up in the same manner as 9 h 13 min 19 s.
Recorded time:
10 h 01 min 39 s
